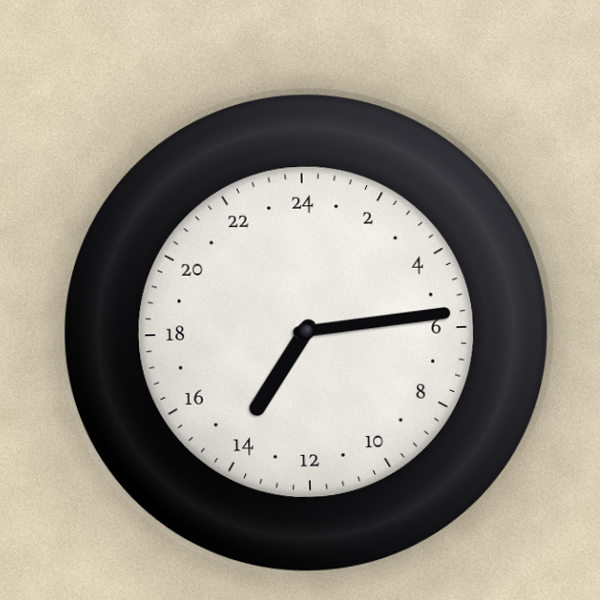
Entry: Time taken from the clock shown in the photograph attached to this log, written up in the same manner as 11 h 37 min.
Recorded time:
14 h 14 min
